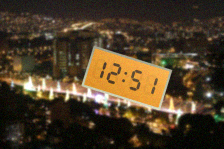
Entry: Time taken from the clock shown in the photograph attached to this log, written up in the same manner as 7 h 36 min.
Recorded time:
12 h 51 min
